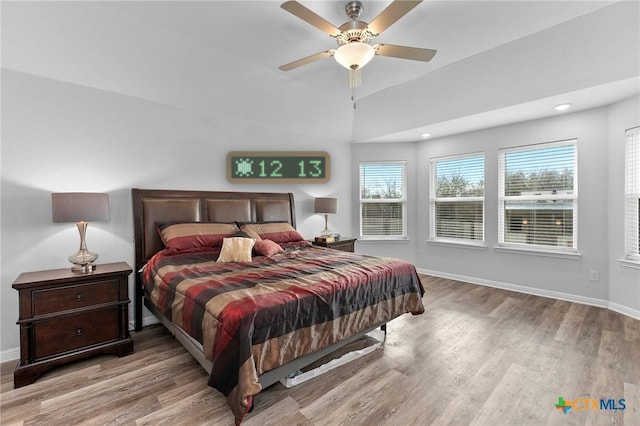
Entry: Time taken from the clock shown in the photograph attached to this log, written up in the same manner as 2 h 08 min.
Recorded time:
12 h 13 min
